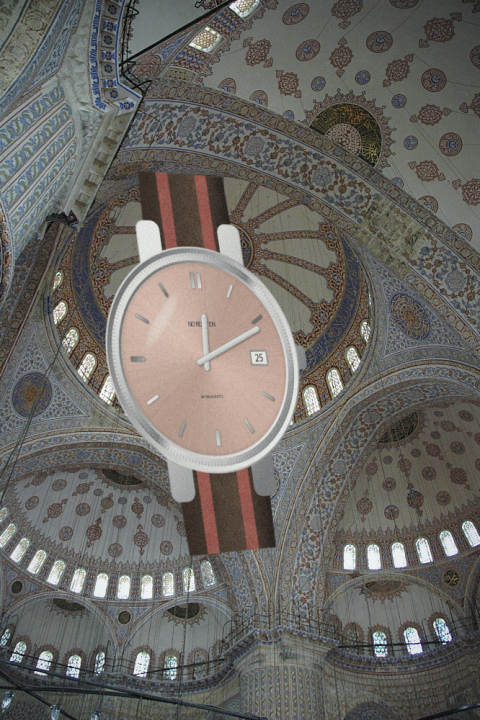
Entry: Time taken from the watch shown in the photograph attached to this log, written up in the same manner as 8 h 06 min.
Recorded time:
12 h 11 min
